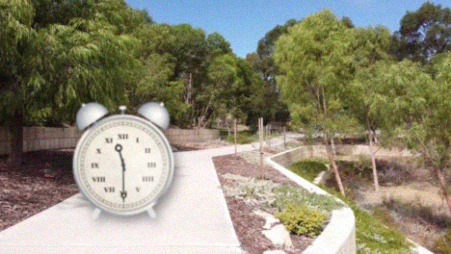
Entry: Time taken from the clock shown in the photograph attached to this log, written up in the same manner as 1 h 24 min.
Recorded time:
11 h 30 min
